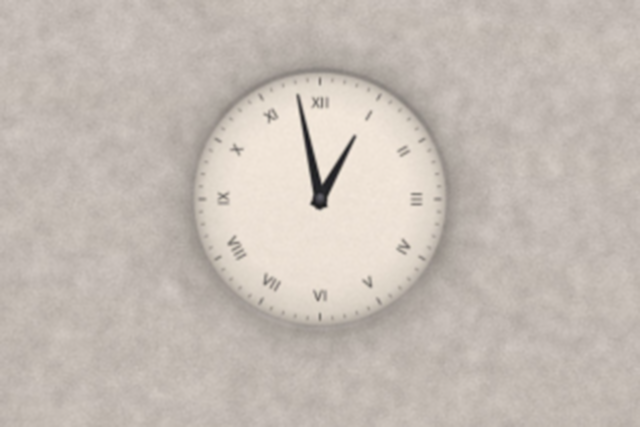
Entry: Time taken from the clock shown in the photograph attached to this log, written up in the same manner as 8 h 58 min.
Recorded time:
12 h 58 min
